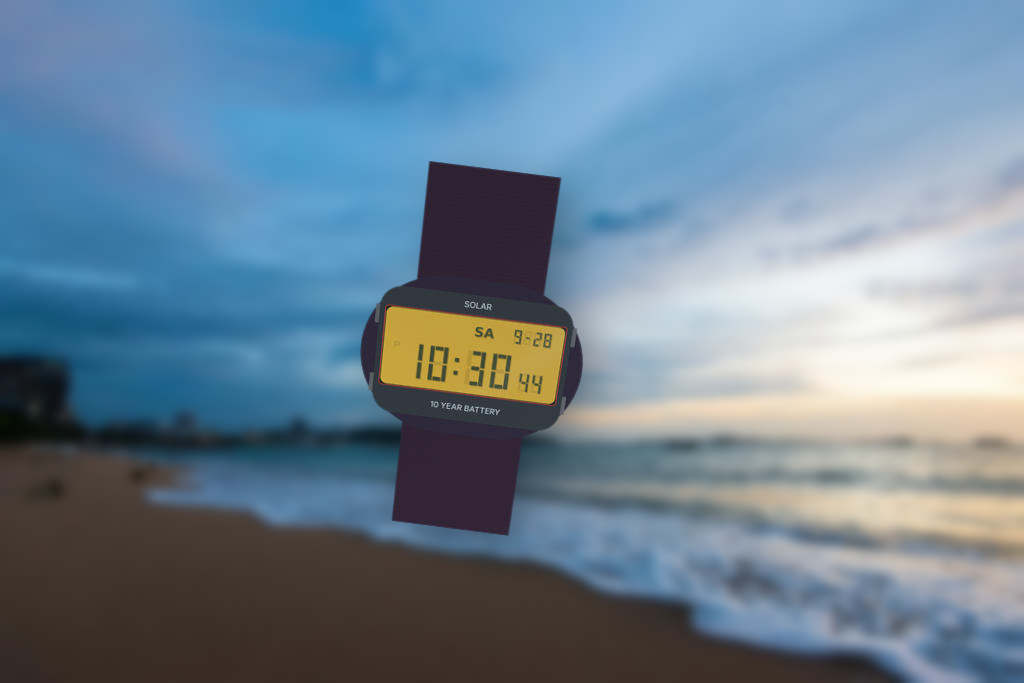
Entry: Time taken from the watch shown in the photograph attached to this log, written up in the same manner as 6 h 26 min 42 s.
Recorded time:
10 h 30 min 44 s
